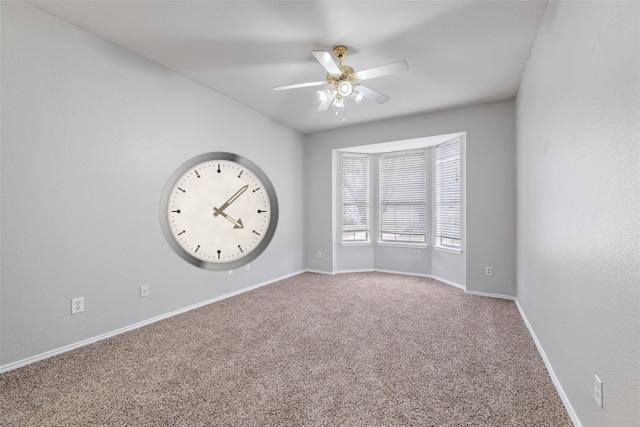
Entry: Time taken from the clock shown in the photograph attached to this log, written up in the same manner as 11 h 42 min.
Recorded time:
4 h 08 min
